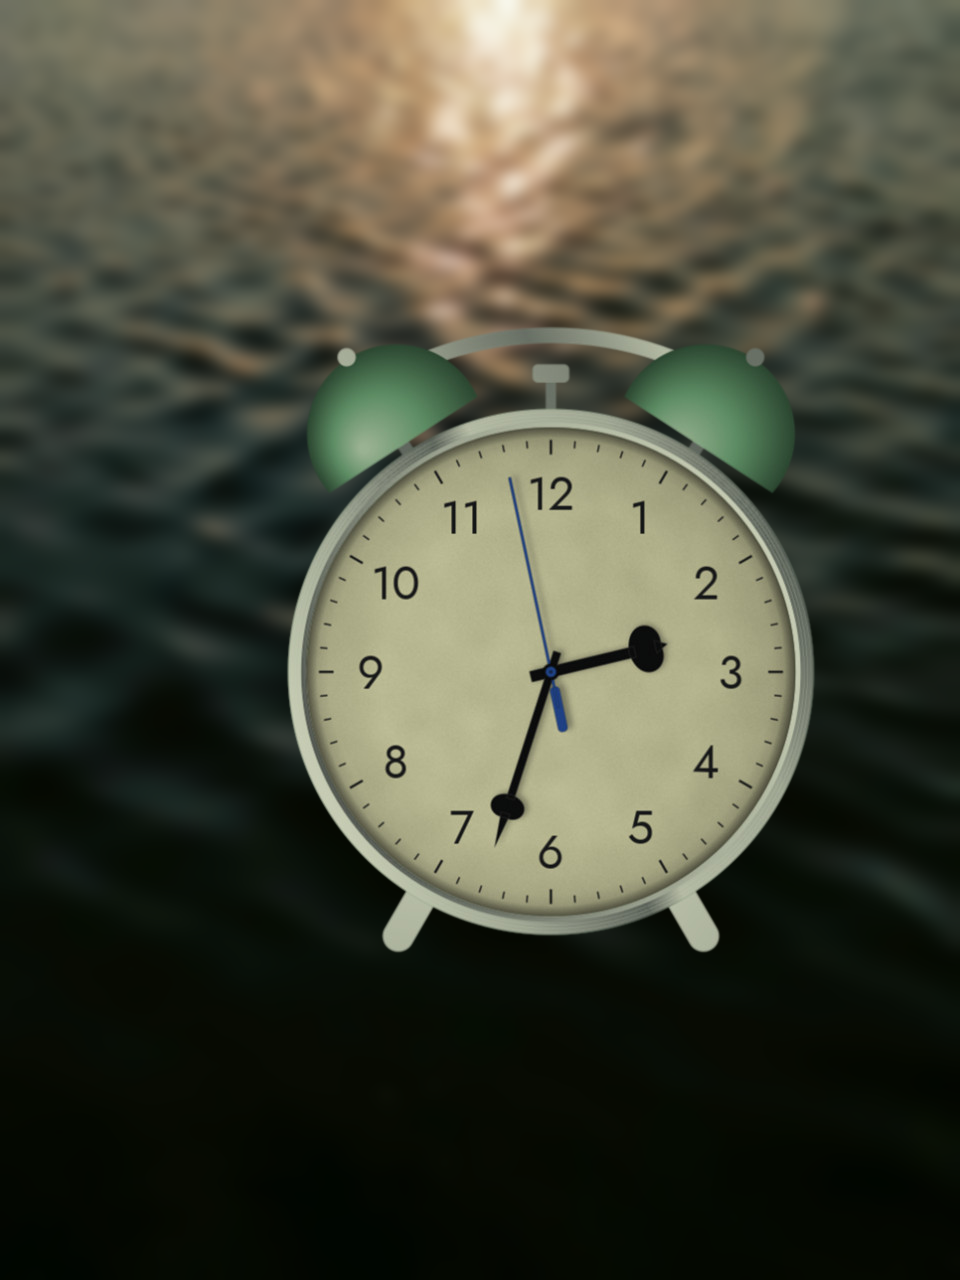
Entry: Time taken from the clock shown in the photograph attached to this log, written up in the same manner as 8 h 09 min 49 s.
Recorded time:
2 h 32 min 58 s
